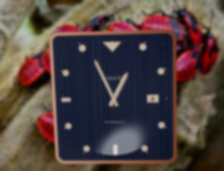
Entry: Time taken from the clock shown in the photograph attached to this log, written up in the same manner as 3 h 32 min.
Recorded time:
12 h 56 min
